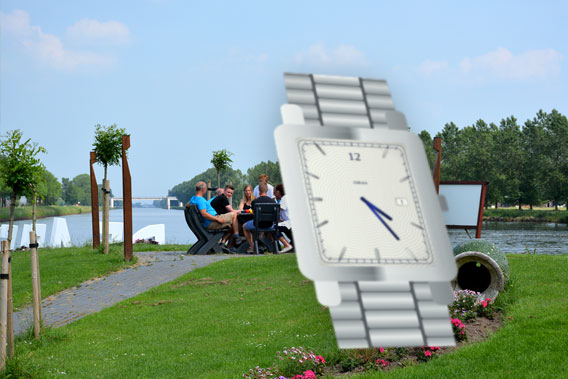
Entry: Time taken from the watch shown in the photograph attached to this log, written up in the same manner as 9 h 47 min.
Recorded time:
4 h 25 min
